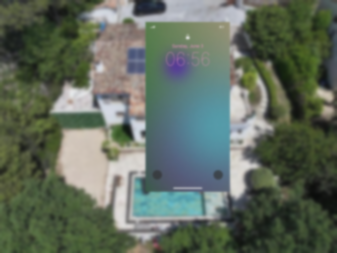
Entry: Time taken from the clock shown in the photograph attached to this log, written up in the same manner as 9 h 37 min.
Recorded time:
6 h 56 min
